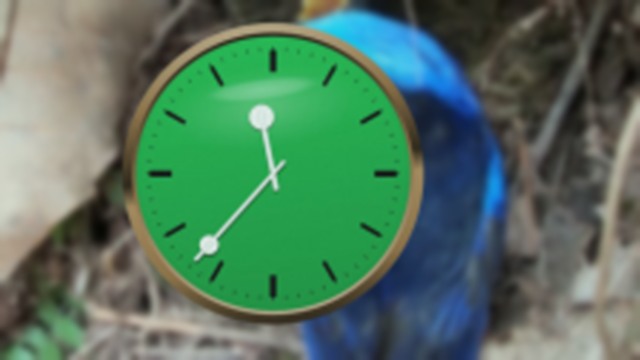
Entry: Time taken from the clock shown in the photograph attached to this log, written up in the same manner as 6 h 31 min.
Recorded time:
11 h 37 min
